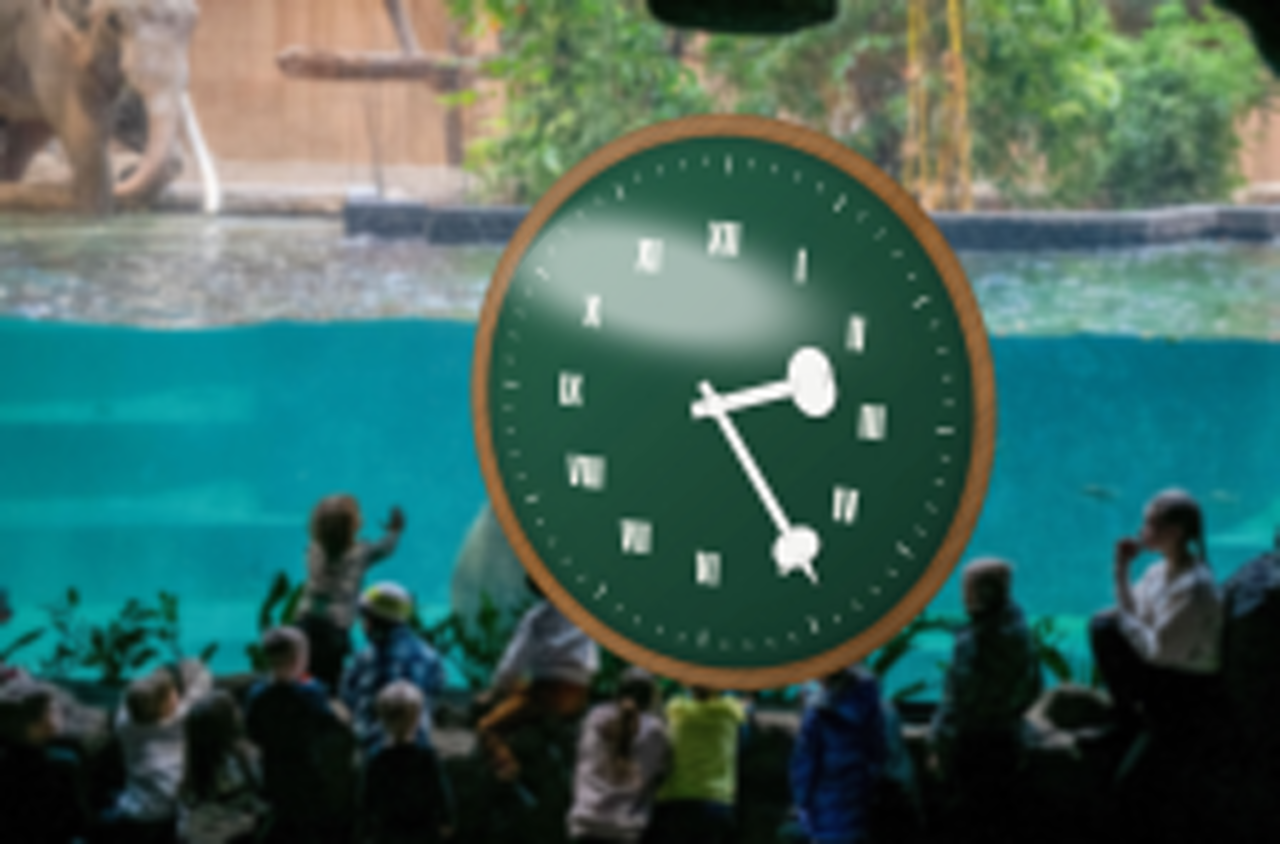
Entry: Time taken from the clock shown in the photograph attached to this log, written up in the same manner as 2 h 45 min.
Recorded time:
2 h 24 min
